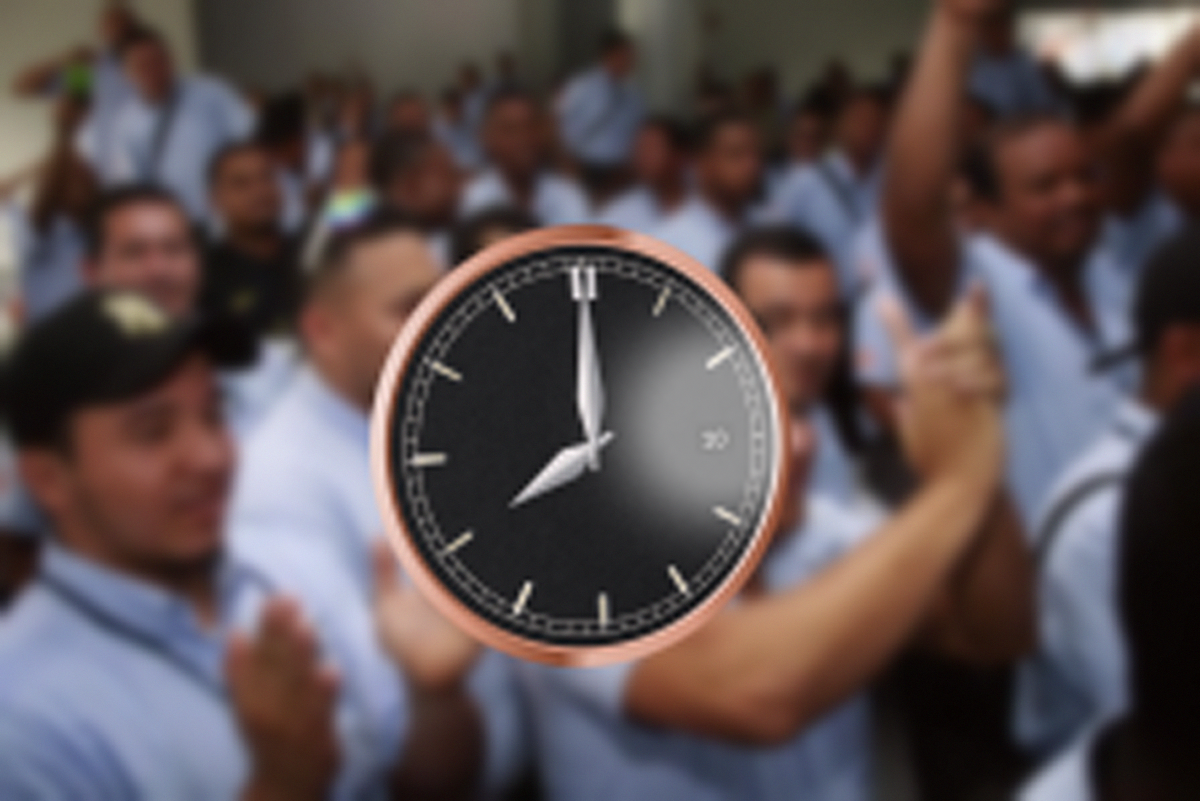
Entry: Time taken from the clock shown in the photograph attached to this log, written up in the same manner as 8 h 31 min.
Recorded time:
8 h 00 min
